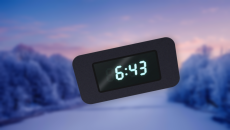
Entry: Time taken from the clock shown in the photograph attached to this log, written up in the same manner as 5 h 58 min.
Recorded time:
6 h 43 min
